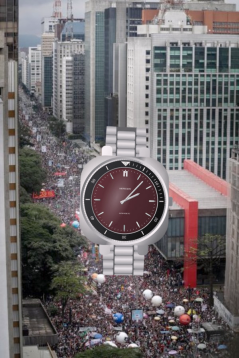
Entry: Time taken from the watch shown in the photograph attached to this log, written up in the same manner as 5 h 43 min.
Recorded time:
2 h 07 min
